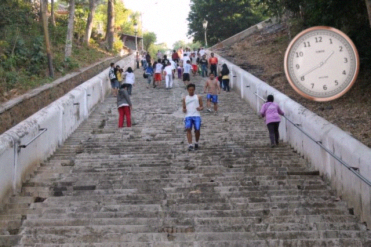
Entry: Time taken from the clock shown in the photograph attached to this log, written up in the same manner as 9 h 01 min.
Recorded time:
1 h 41 min
